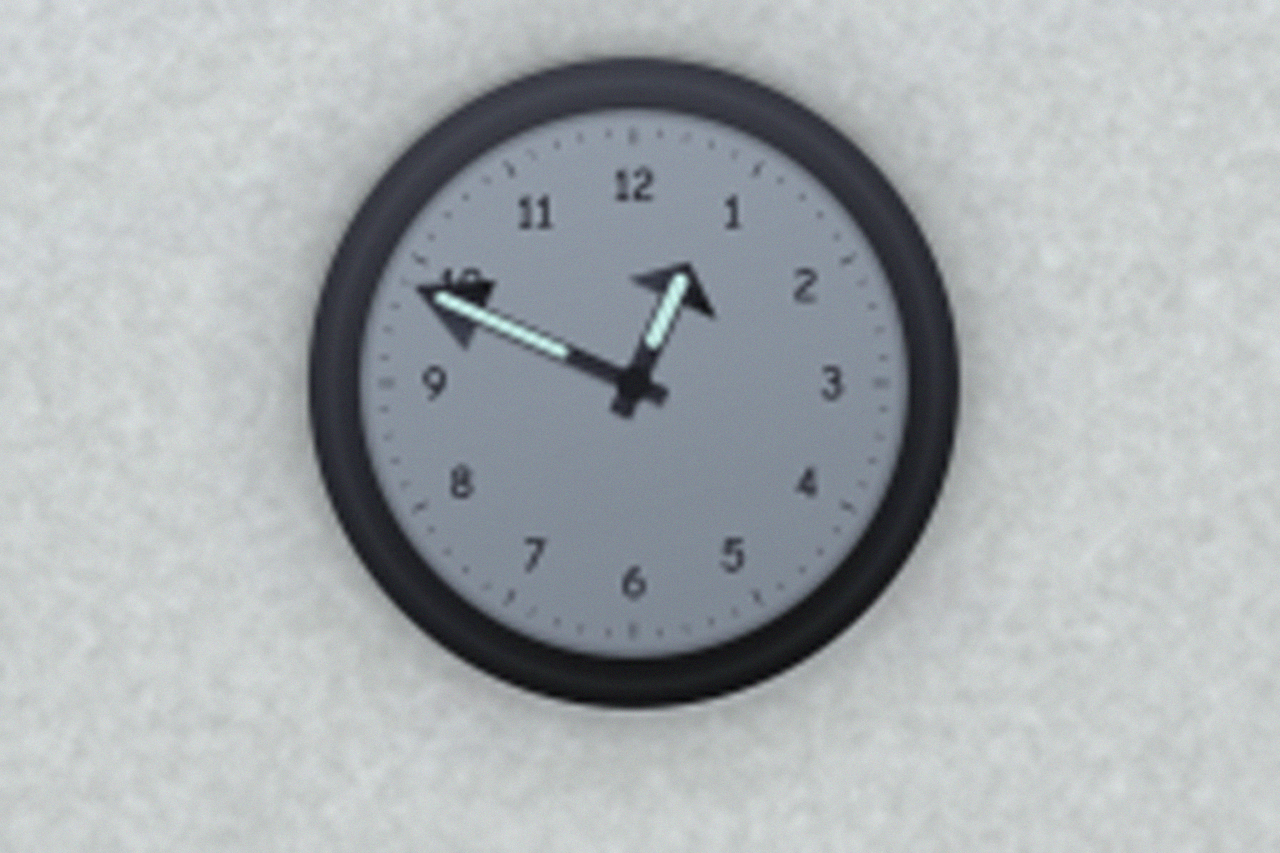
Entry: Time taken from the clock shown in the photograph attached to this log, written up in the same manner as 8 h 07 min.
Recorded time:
12 h 49 min
